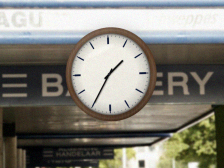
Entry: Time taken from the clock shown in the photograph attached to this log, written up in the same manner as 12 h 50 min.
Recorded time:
1 h 35 min
